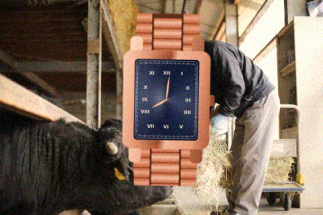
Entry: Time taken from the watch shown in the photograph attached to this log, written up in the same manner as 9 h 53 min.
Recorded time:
8 h 01 min
